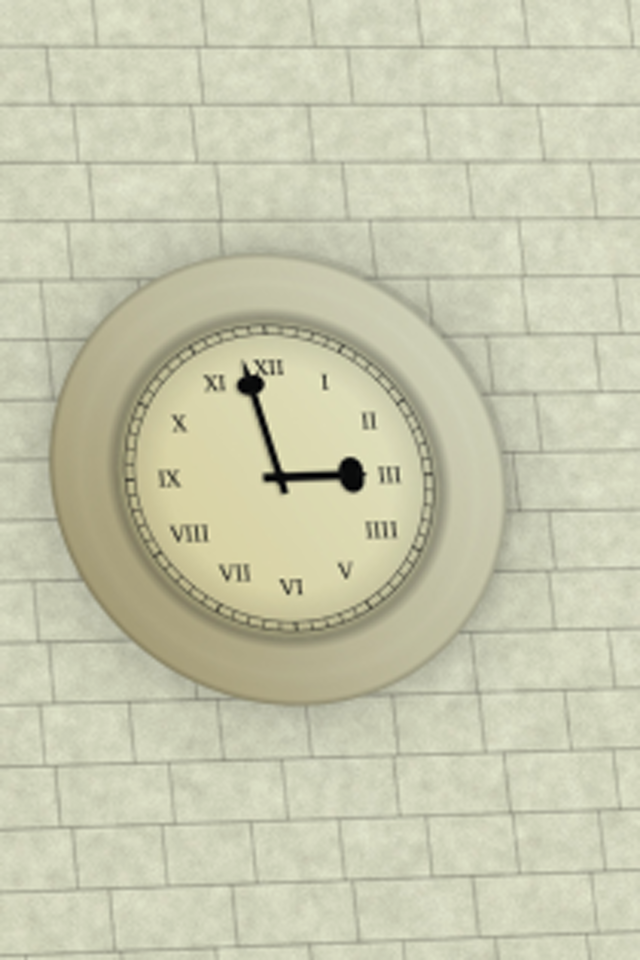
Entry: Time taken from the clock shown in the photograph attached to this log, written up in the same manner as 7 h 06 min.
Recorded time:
2 h 58 min
